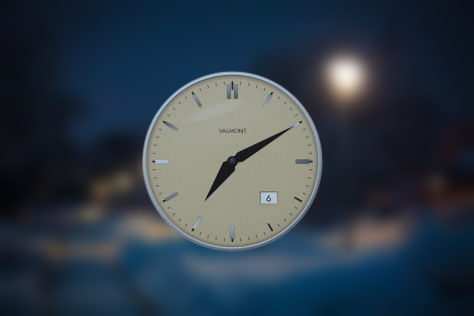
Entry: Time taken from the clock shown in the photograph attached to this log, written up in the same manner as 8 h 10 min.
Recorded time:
7 h 10 min
